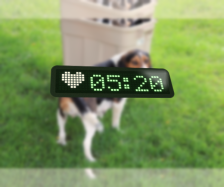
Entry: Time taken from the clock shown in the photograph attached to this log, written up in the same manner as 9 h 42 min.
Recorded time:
5 h 20 min
